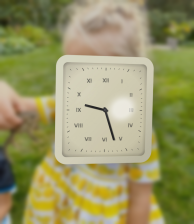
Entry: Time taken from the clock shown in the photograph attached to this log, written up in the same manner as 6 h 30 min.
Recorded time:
9 h 27 min
